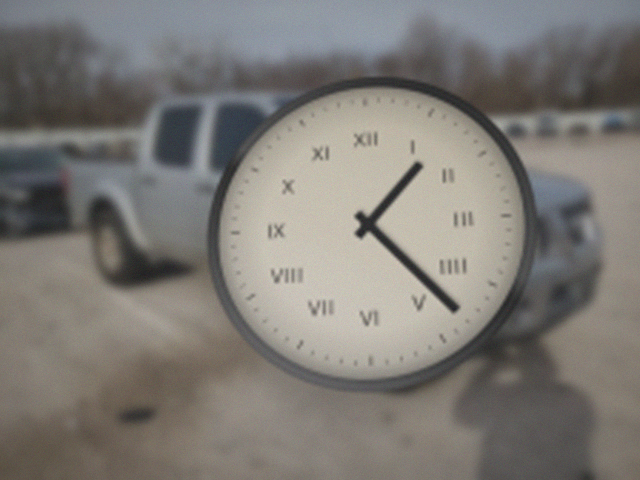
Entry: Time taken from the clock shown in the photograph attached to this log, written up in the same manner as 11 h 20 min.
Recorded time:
1 h 23 min
